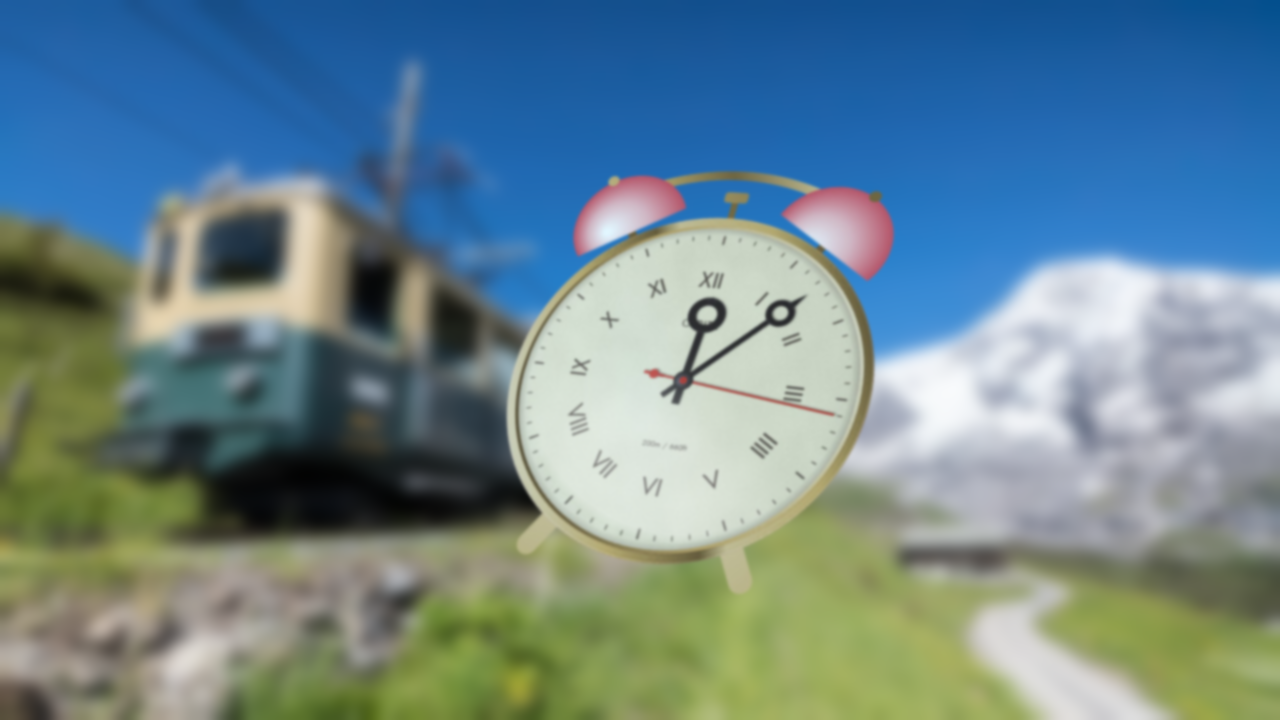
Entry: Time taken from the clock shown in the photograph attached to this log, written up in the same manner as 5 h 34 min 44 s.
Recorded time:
12 h 07 min 16 s
